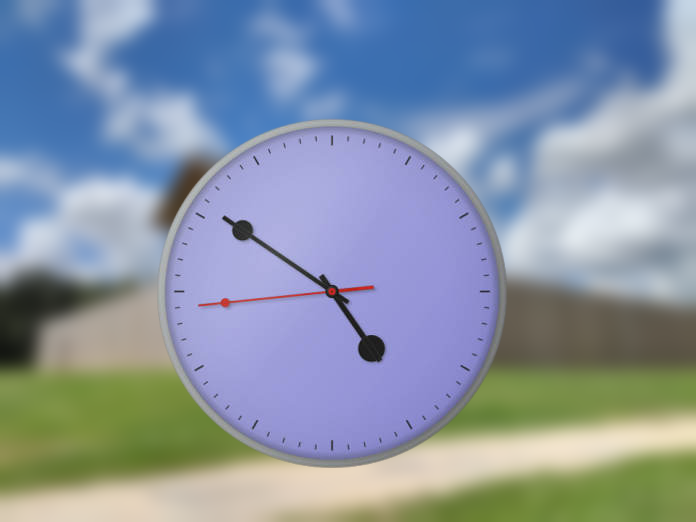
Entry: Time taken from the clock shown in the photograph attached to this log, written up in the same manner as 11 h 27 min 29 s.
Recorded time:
4 h 50 min 44 s
